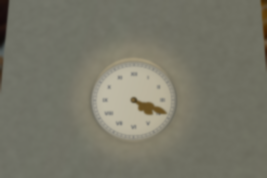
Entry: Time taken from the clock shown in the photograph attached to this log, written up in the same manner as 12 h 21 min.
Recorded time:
4 h 19 min
